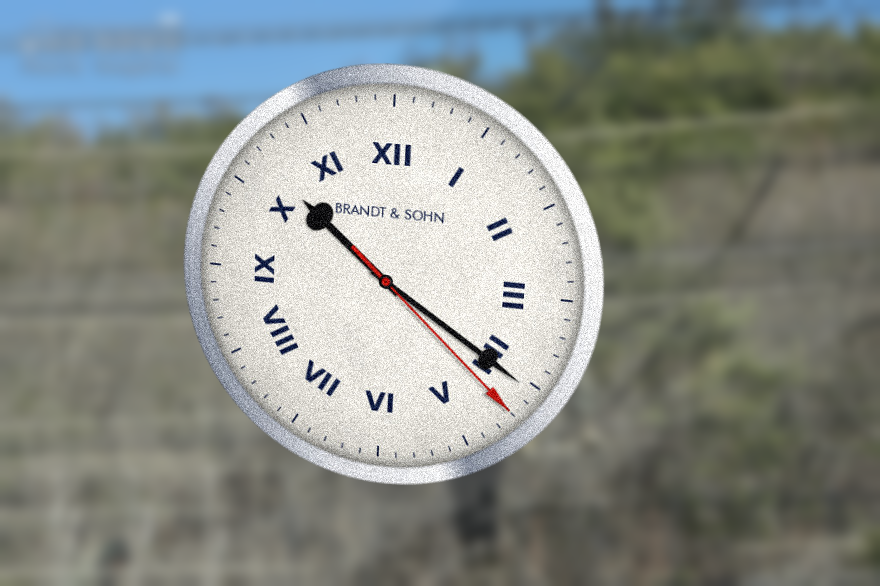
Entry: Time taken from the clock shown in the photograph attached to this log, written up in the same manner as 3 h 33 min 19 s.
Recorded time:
10 h 20 min 22 s
